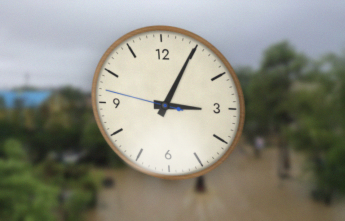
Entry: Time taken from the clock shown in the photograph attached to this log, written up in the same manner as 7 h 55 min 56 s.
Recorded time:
3 h 04 min 47 s
